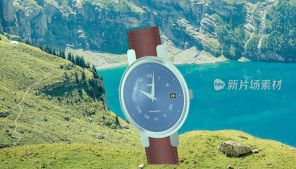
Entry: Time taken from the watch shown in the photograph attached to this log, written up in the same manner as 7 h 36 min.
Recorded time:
10 h 02 min
